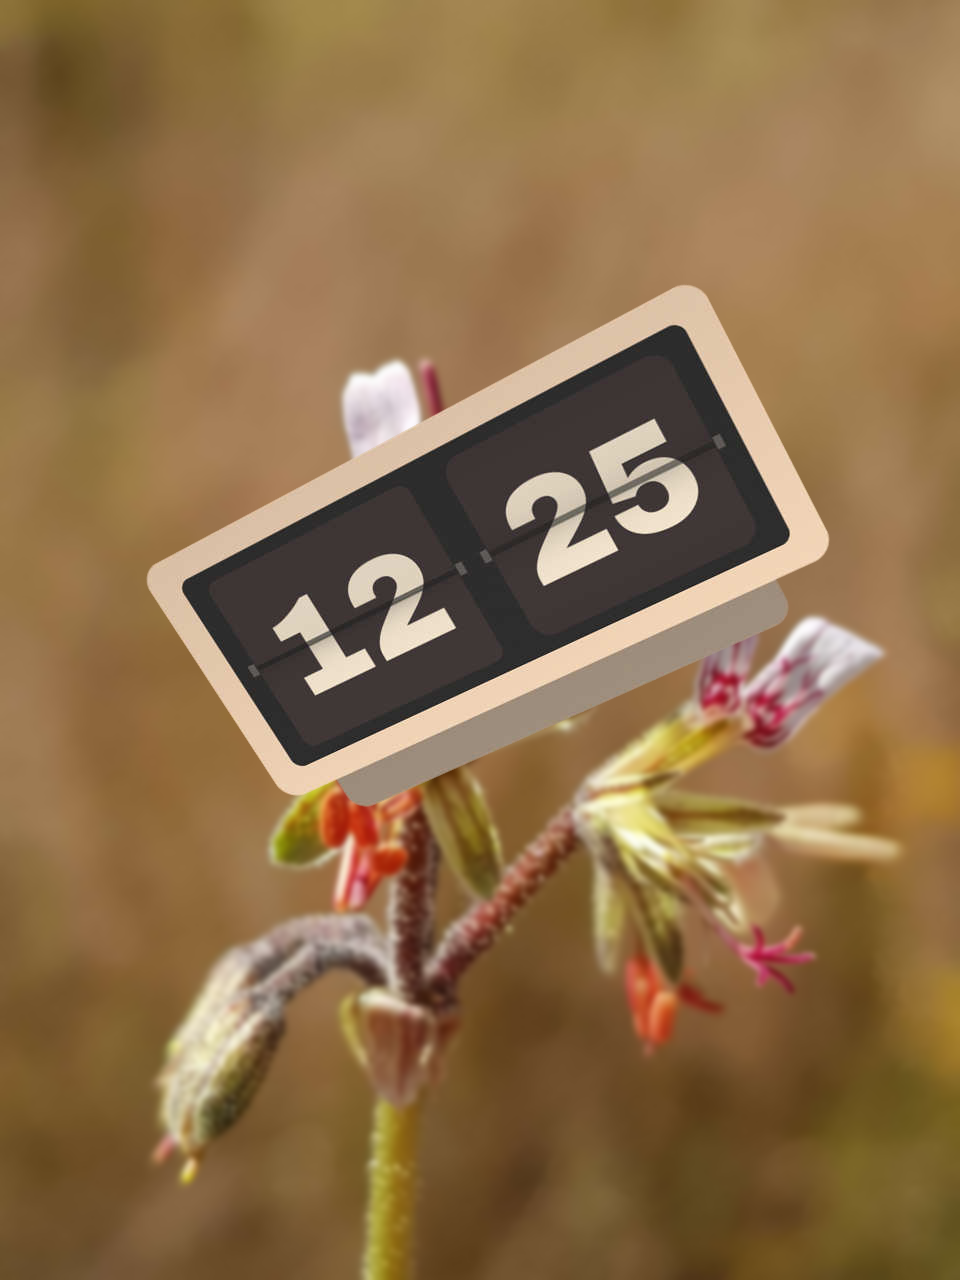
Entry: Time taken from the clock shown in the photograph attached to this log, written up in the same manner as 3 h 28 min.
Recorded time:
12 h 25 min
